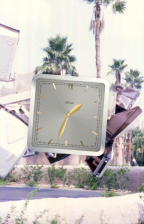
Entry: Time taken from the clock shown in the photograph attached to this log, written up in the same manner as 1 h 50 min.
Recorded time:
1 h 33 min
